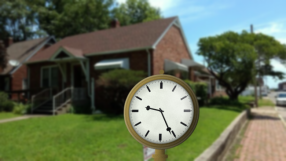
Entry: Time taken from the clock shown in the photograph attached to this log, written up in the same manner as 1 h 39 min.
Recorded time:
9 h 26 min
